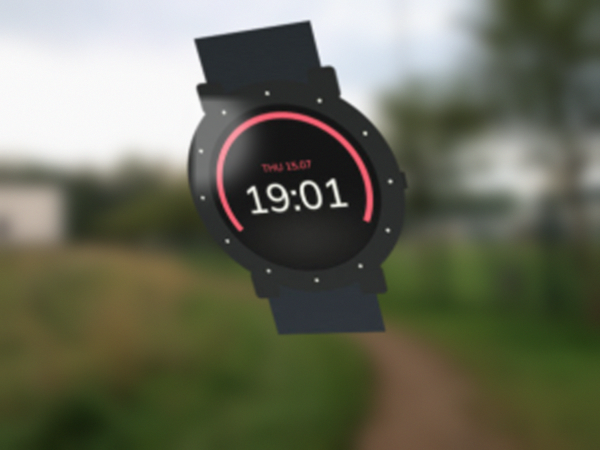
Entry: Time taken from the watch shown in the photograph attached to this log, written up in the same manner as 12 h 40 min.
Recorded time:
19 h 01 min
